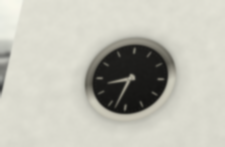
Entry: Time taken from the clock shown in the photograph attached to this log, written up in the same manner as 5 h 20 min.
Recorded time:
8 h 33 min
